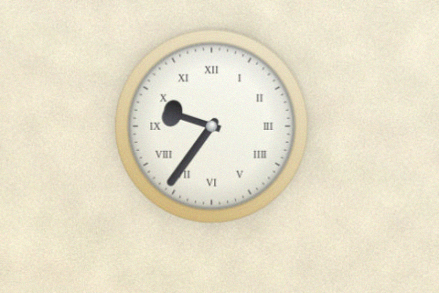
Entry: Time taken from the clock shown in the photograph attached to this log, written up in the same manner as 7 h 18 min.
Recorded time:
9 h 36 min
